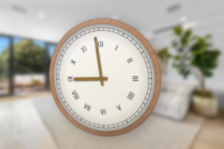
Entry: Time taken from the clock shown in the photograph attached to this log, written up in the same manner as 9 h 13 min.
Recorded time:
8 h 59 min
